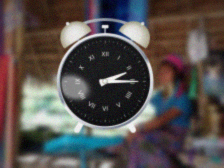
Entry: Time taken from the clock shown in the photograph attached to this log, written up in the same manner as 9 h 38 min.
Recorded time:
2 h 15 min
